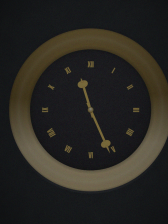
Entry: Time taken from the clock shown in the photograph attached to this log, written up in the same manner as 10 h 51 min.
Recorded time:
11 h 26 min
